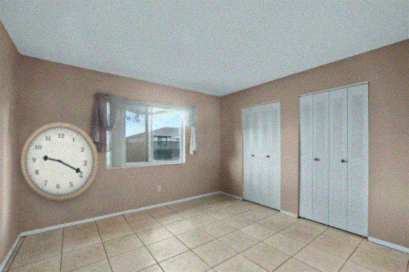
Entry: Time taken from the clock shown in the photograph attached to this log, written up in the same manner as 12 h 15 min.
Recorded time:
9 h 19 min
